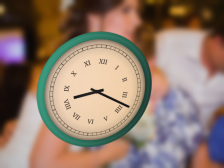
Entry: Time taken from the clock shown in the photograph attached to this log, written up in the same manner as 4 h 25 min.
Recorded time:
8 h 18 min
